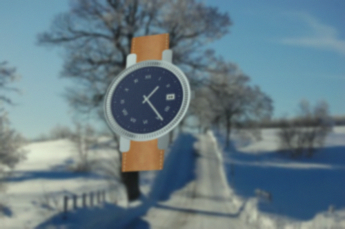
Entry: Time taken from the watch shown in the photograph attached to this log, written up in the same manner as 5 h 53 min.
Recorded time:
1 h 24 min
